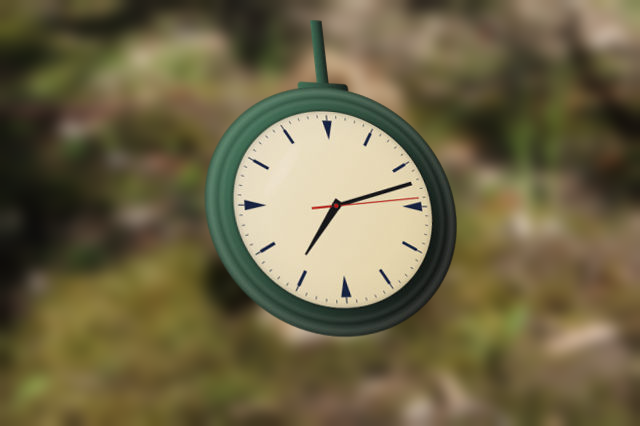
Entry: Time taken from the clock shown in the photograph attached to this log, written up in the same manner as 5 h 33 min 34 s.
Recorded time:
7 h 12 min 14 s
